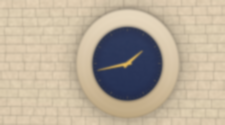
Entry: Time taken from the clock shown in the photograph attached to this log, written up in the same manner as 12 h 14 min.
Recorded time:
1 h 43 min
